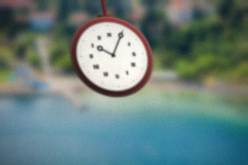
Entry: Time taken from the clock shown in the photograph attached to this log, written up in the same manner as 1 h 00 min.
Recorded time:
10 h 05 min
